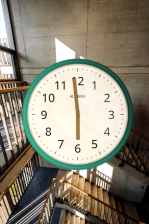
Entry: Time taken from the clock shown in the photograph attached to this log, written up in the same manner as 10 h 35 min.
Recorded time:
5 h 59 min
